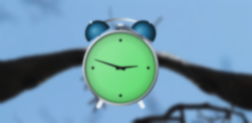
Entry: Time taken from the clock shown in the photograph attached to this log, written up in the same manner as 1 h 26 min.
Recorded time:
2 h 48 min
